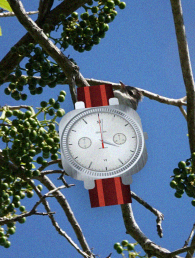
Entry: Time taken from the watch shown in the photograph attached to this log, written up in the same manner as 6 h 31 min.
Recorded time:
4 h 01 min
